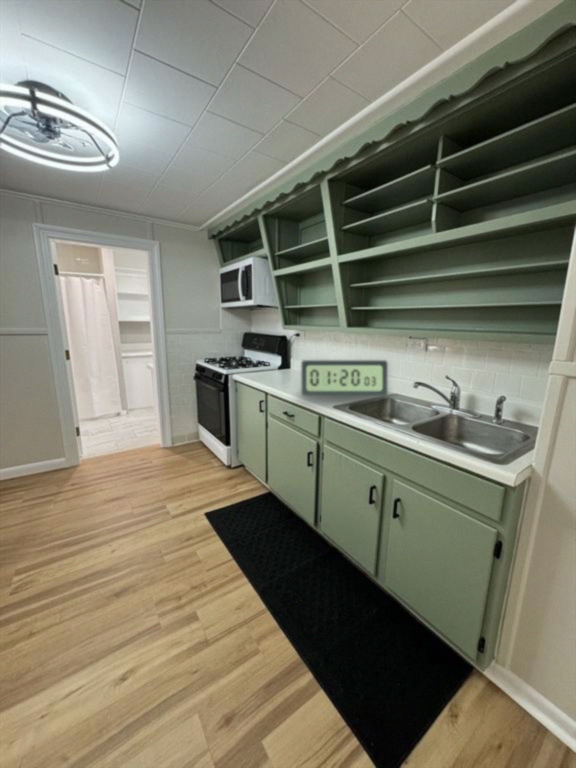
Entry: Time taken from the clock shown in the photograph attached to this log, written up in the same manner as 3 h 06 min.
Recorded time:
1 h 20 min
